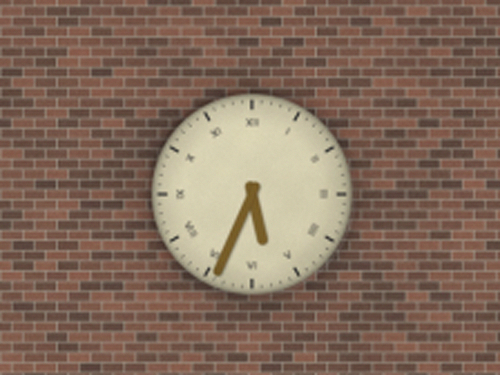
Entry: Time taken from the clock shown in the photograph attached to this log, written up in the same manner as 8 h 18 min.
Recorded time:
5 h 34 min
